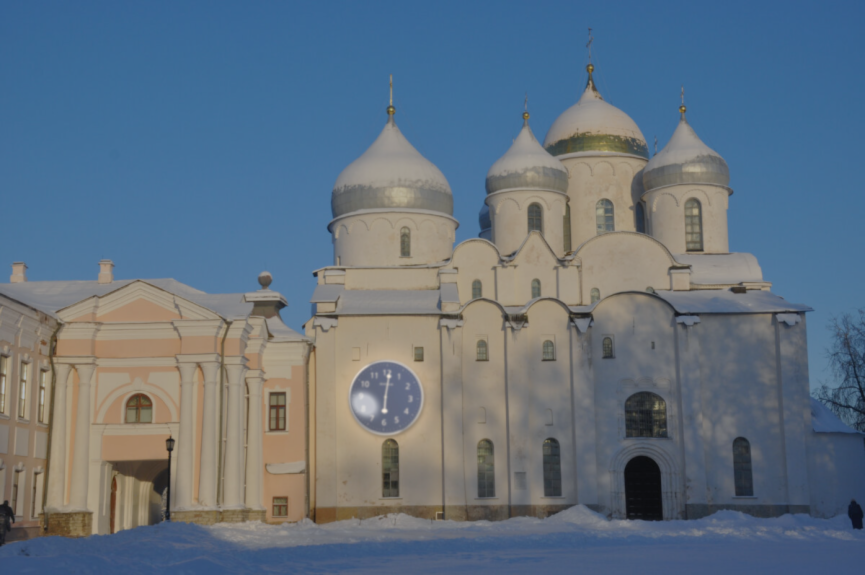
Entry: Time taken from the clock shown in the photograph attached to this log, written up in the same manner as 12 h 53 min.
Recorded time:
6 h 01 min
